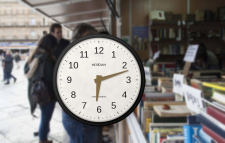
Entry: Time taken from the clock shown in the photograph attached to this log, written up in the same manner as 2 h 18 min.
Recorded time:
6 h 12 min
